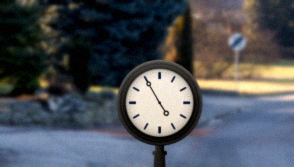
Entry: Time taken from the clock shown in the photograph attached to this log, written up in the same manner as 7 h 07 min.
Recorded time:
4 h 55 min
